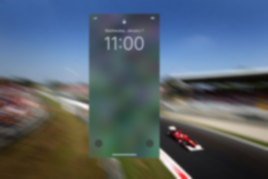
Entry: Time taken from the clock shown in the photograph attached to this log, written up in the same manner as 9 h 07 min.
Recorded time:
11 h 00 min
